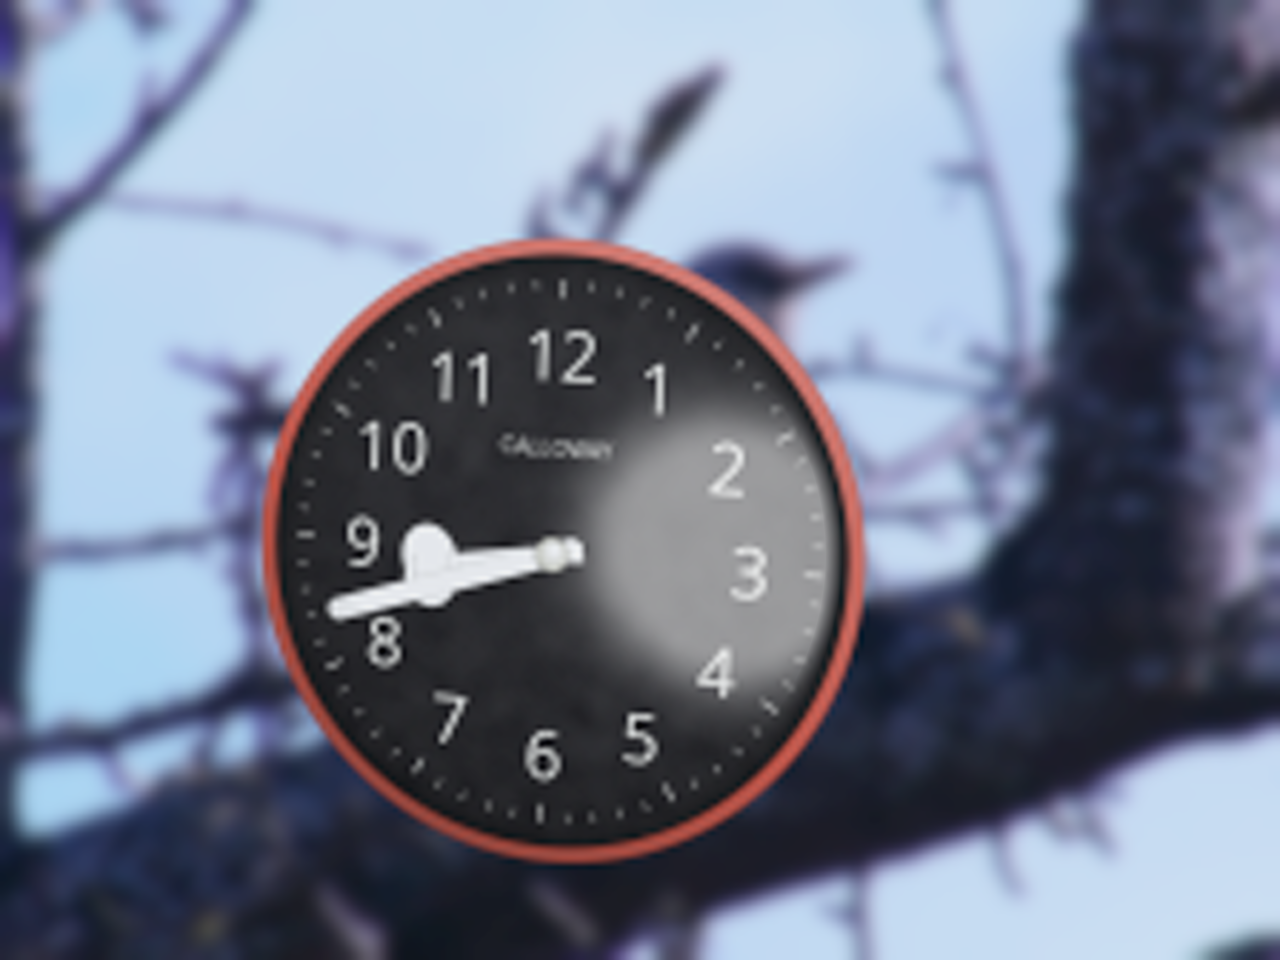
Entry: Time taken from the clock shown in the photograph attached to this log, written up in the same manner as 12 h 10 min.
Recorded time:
8 h 42 min
